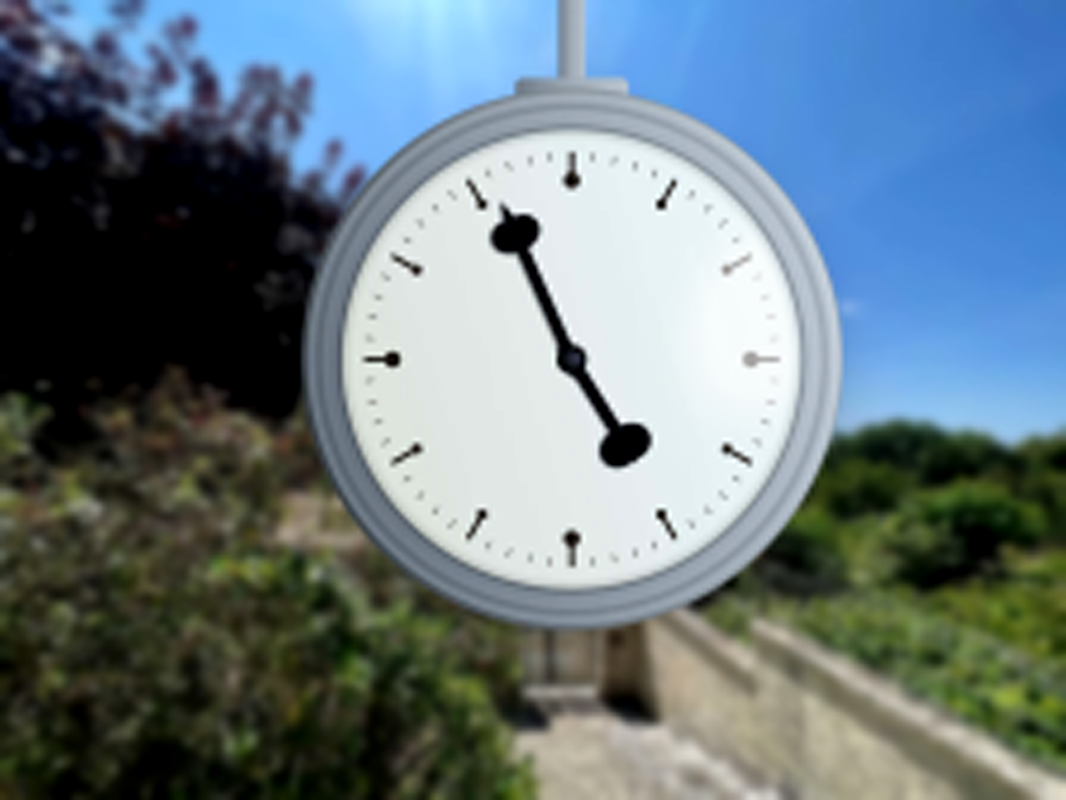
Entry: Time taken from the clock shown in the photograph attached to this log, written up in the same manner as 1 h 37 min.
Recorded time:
4 h 56 min
